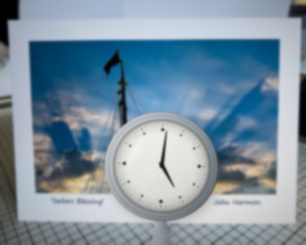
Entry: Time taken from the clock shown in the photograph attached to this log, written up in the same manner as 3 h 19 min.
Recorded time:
5 h 01 min
